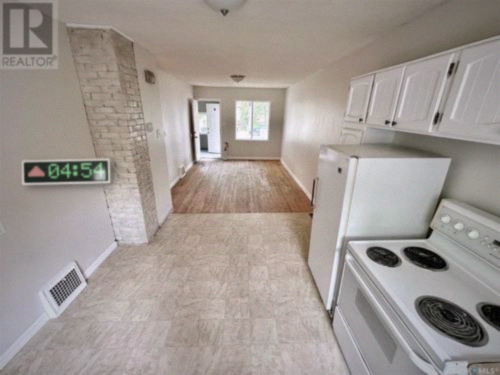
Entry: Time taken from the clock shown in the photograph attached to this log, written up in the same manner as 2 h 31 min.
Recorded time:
4 h 54 min
